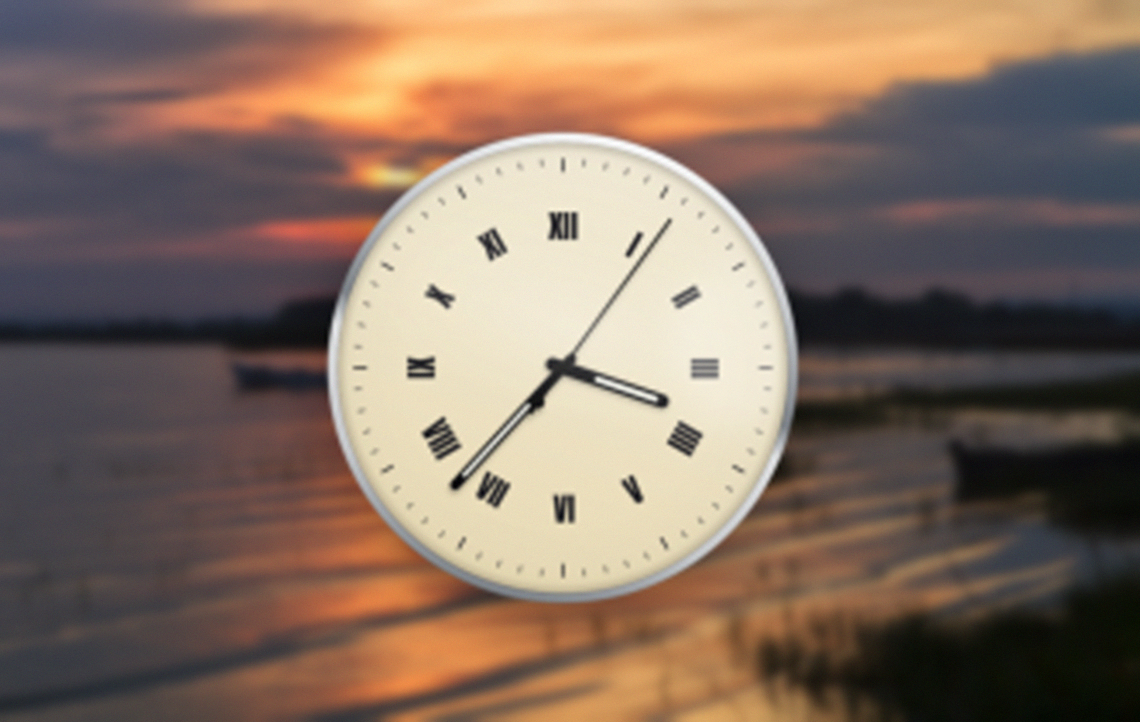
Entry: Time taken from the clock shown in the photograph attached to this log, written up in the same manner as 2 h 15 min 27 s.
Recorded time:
3 h 37 min 06 s
